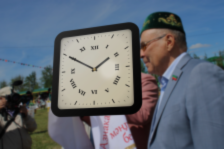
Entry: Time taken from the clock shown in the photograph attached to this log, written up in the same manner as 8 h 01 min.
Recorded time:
1 h 50 min
